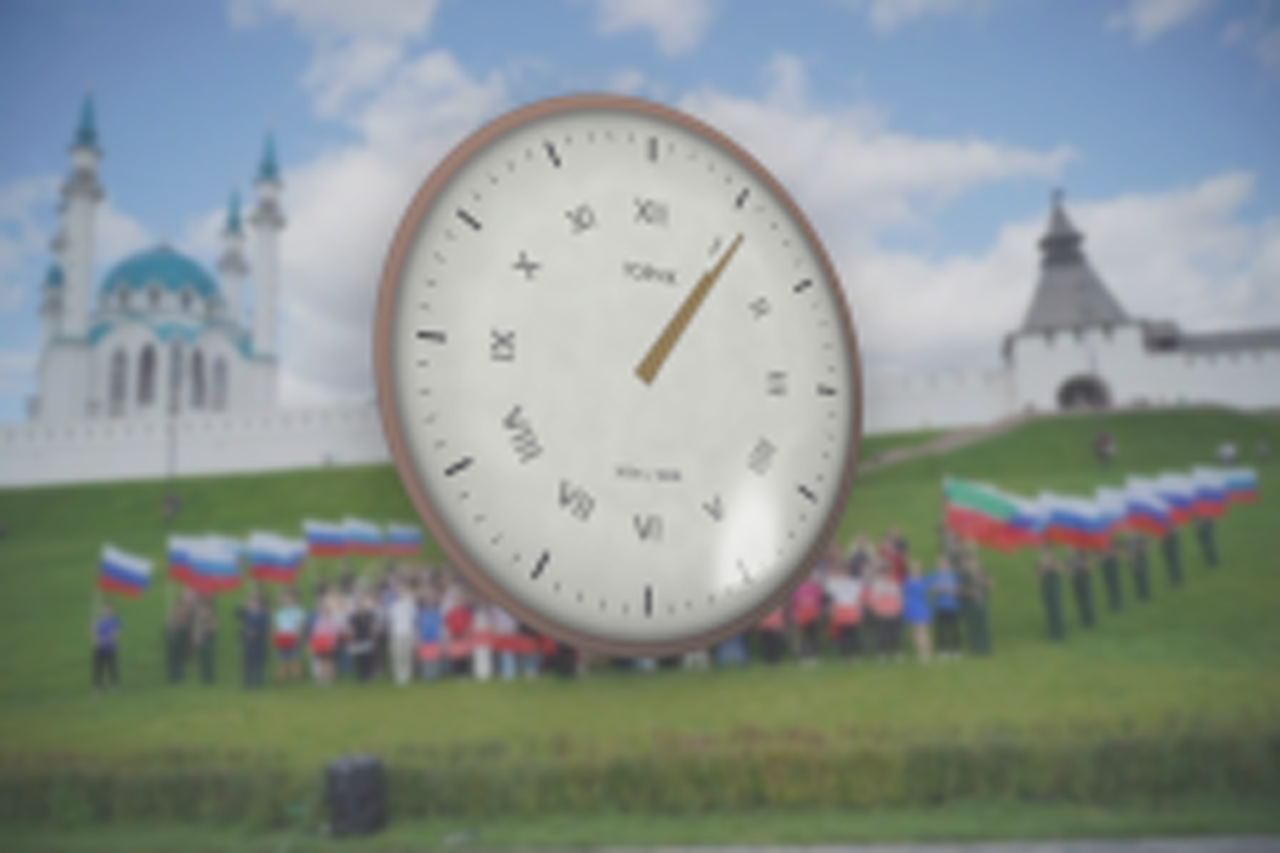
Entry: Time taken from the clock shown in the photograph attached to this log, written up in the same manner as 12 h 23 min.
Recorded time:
1 h 06 min
